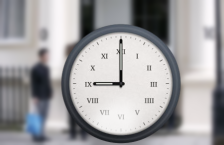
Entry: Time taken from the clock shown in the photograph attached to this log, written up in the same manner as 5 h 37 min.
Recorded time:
9 h 00 min
